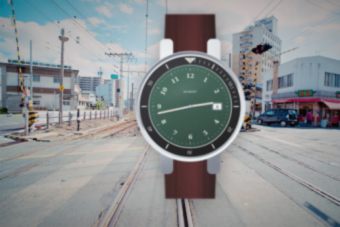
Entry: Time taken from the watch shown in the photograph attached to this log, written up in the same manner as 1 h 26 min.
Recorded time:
2 h 43 min
